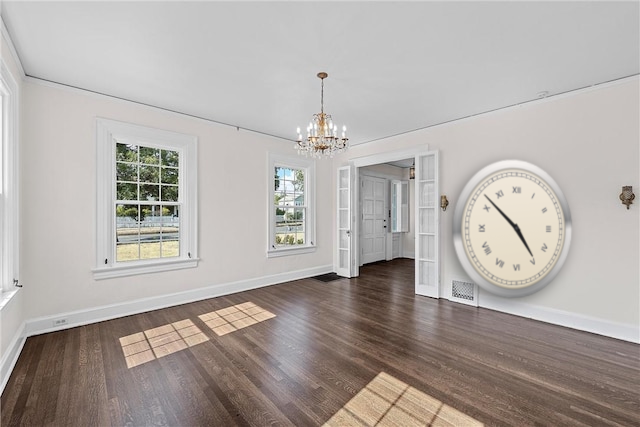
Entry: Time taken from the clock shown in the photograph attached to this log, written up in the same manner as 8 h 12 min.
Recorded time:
4 h 52 min
